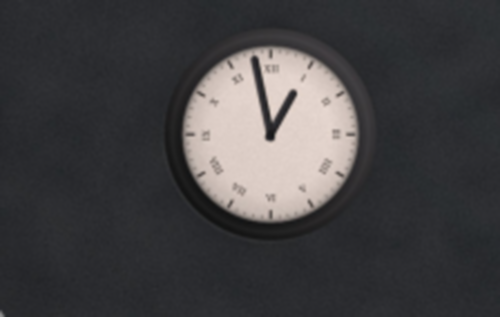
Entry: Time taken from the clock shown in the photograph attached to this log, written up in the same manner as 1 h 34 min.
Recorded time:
12 h 58 min
